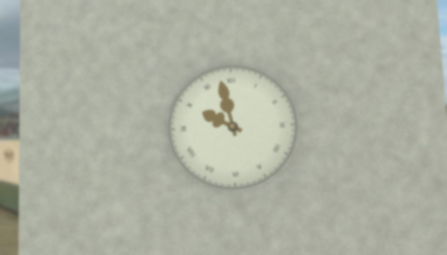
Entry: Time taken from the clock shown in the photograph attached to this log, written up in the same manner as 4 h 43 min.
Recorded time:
9 h 58 min
